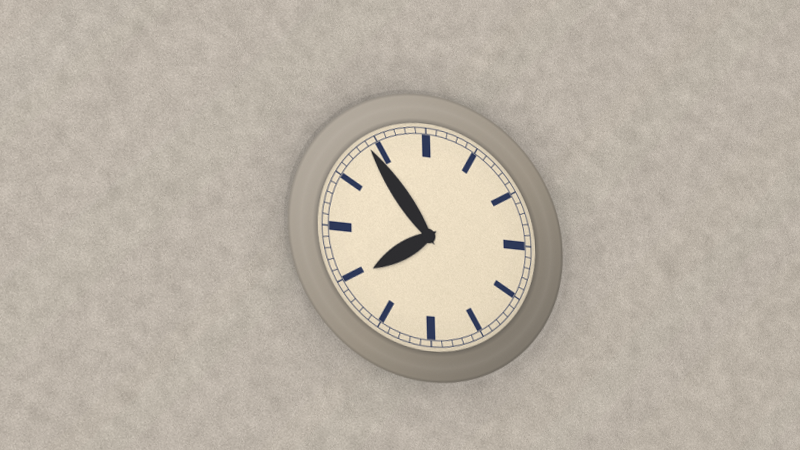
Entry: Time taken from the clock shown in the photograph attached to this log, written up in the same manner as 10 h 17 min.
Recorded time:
7 h 54 min
